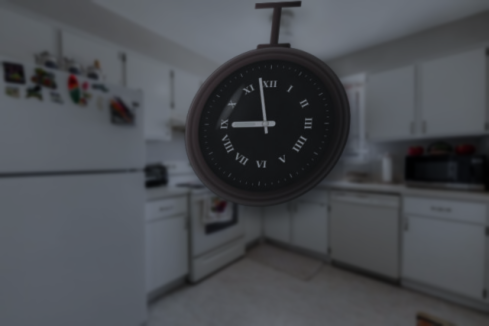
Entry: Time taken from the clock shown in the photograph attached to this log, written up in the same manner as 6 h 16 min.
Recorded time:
8 h 58 min
